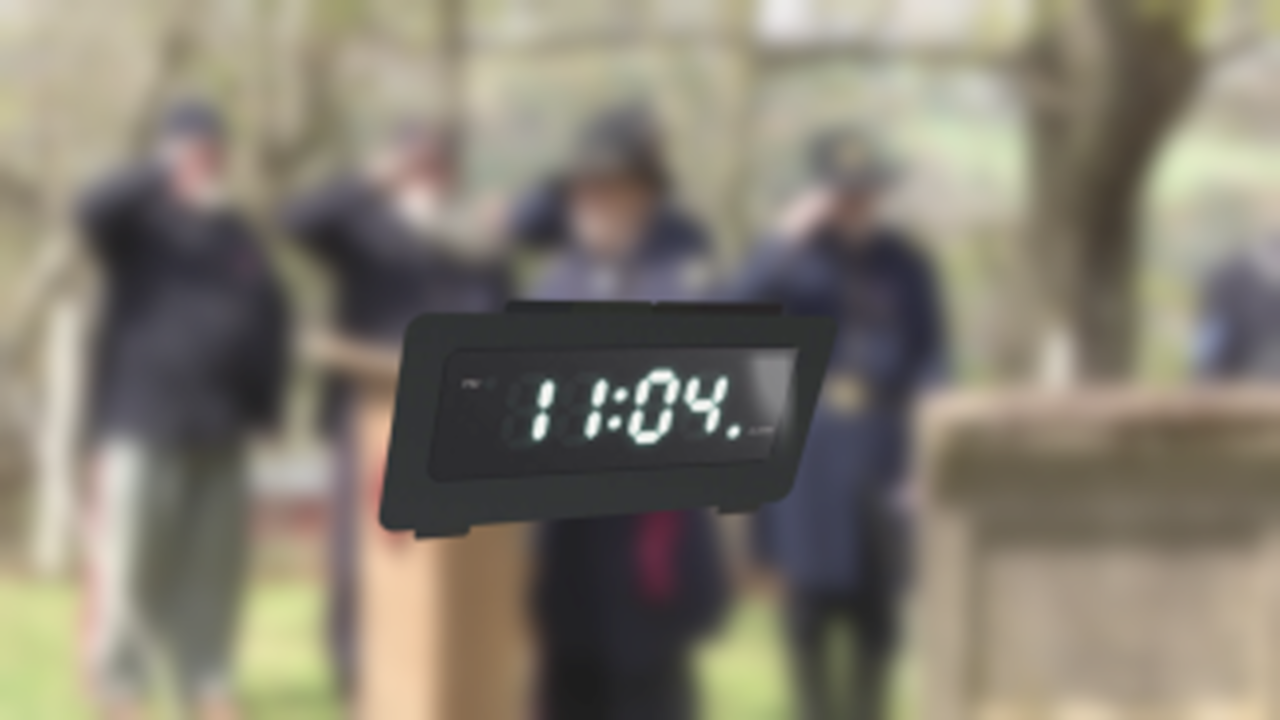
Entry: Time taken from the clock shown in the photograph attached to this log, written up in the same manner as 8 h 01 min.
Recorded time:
11 h 04 min
